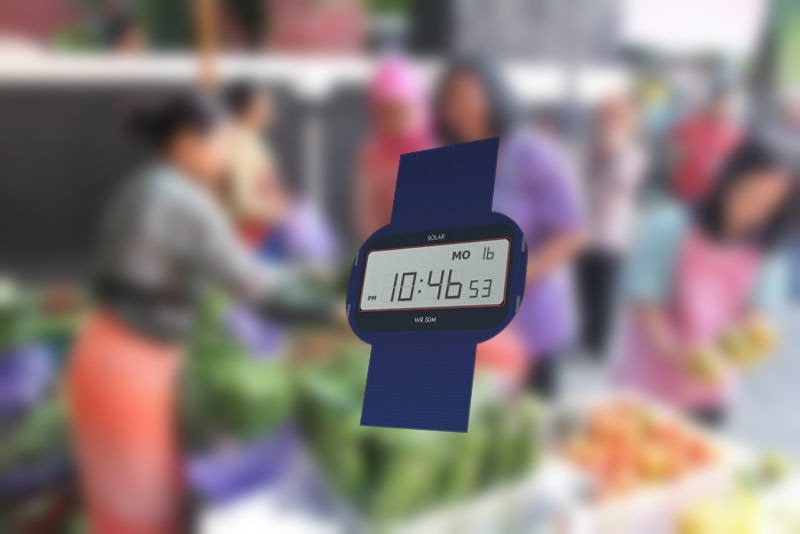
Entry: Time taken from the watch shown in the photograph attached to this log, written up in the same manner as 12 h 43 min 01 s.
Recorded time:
10 h 46 min 53 s
